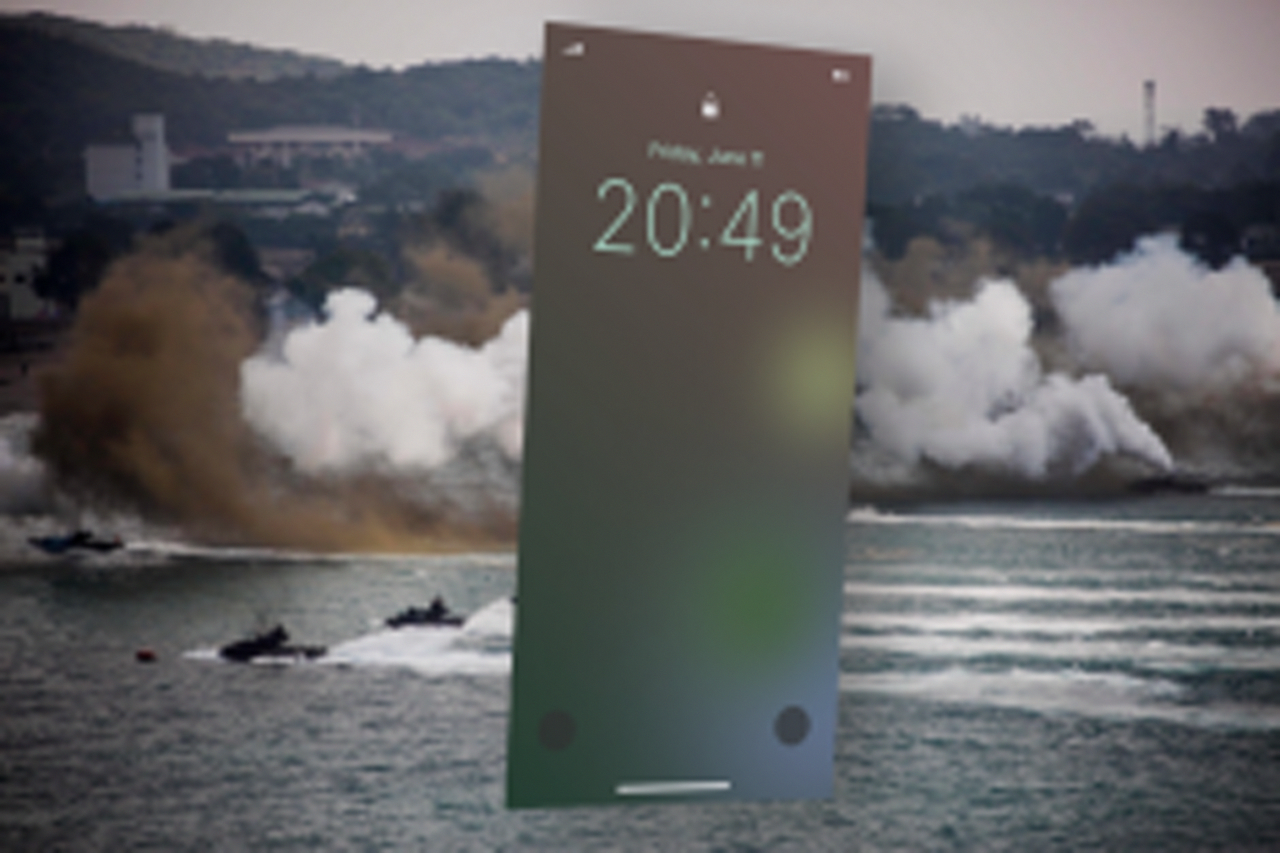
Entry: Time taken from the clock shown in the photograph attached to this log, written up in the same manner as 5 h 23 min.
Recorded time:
20 h 49 min
